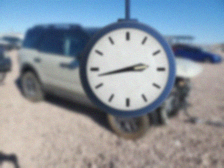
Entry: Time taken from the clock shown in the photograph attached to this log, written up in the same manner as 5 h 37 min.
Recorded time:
2 h 43 min
